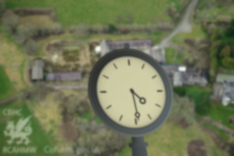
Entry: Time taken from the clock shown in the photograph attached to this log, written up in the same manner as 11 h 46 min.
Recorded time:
4 h 29 min
